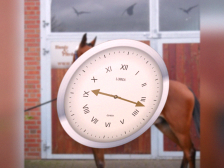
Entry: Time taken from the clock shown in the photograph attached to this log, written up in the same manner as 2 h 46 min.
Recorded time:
9 h 17 min
